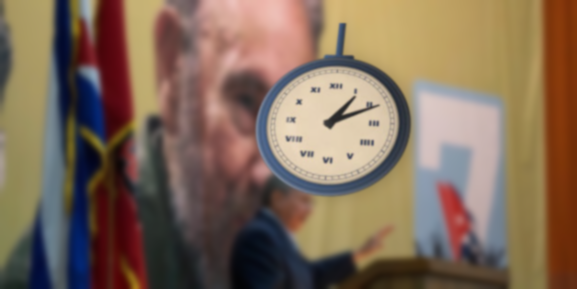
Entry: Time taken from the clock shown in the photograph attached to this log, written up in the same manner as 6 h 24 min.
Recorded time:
1 h 11 min
